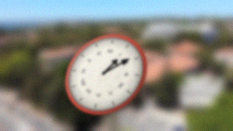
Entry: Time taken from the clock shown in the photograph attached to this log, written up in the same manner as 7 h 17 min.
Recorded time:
1 h 09 min
